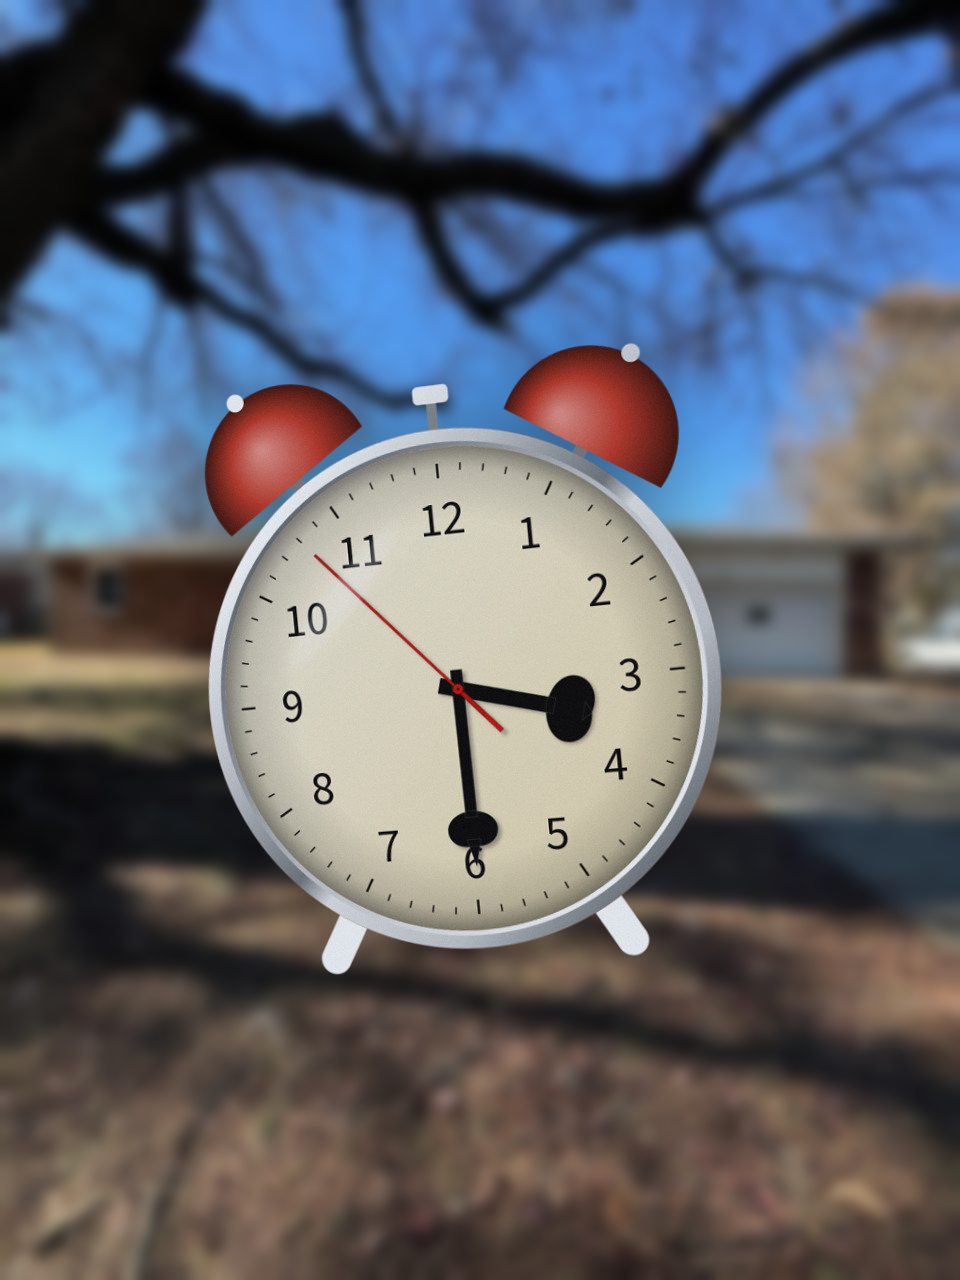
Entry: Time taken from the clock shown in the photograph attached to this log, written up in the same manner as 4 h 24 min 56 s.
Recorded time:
3 h 29 min 53 s
